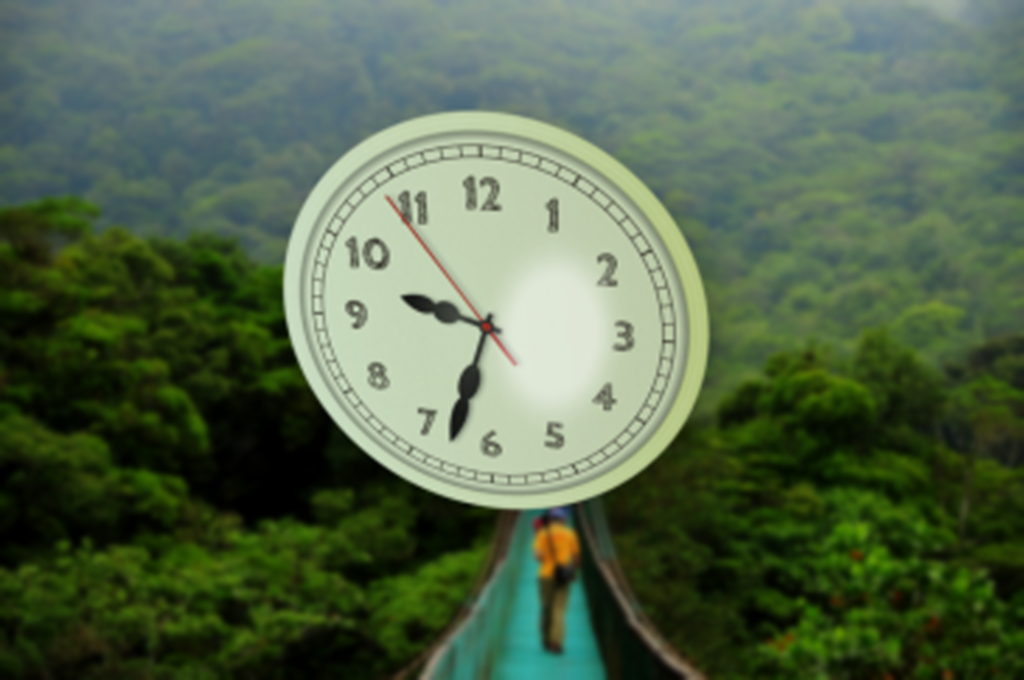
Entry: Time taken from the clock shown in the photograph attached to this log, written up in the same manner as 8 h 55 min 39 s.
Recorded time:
9 h 32 min 54 s
